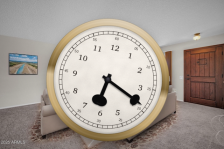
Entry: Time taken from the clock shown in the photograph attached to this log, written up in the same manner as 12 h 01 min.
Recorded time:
6 h 19 min
